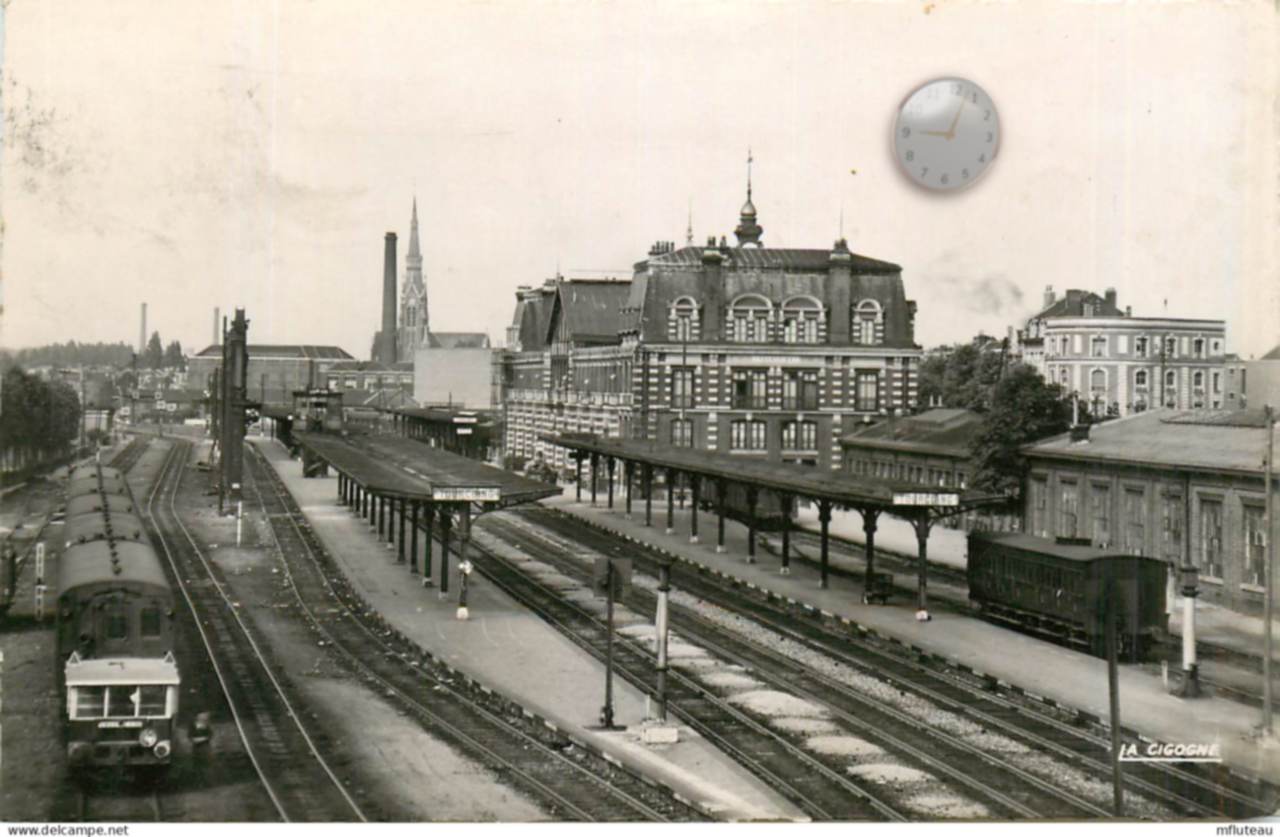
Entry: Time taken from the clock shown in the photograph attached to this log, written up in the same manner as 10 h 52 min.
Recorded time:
9 h 03 min
